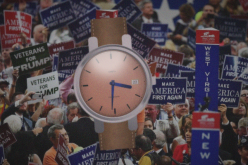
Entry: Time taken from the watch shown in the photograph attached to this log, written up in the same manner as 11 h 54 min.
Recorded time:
3 h 31 min
